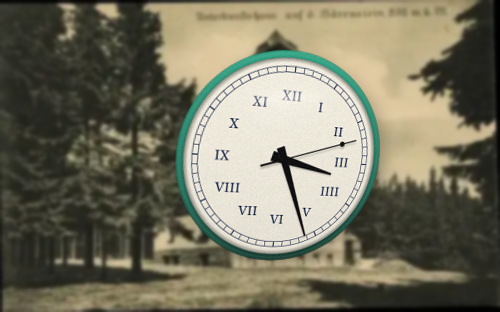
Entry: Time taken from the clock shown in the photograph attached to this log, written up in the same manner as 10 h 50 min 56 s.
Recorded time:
3 h 26 min 12 s
